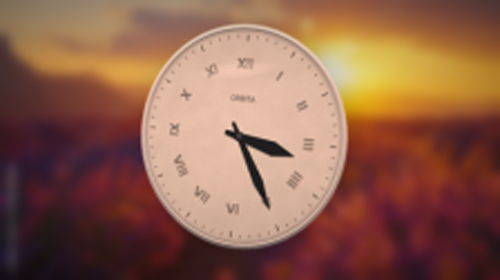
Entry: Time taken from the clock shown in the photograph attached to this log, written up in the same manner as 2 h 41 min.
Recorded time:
3 h 25 min
